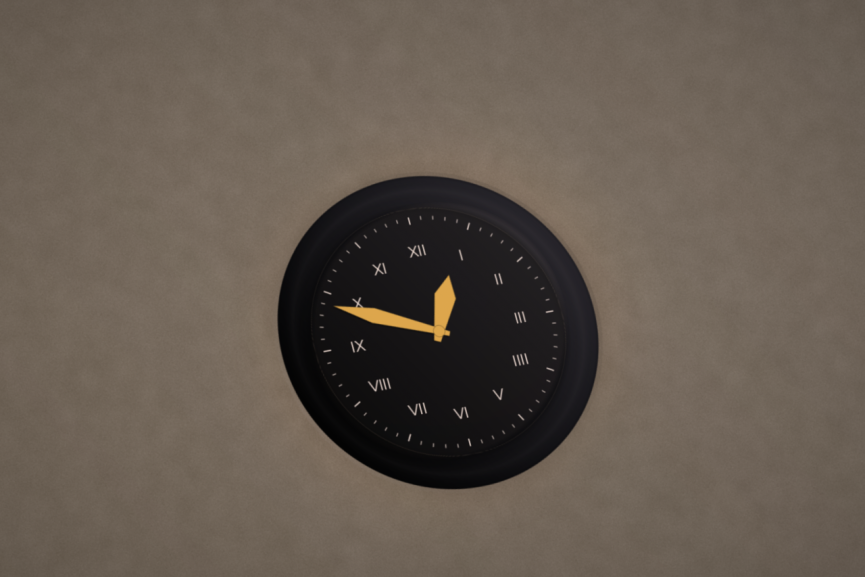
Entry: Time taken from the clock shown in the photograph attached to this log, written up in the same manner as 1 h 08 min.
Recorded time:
12 h 49 min
